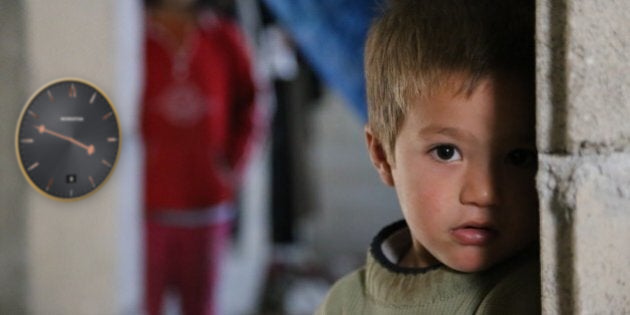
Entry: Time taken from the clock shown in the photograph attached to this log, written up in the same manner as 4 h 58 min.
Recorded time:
3 h 48 min
